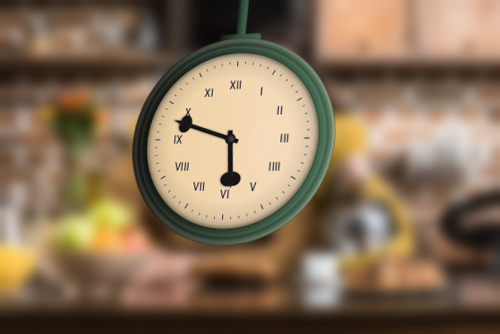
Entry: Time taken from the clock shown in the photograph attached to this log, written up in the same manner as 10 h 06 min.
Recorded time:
5 h 48 min
